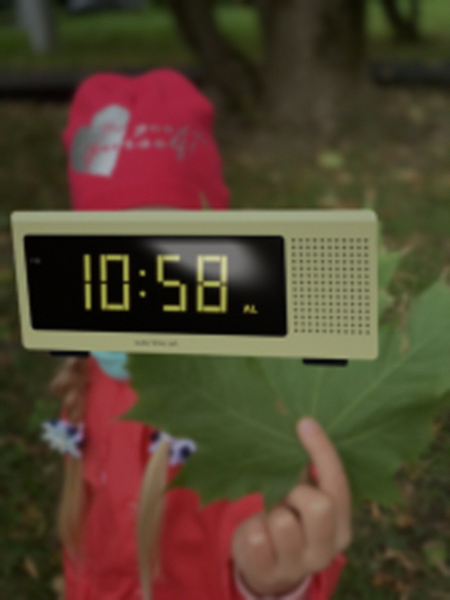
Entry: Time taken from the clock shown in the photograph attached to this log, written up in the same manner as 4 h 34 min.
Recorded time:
10 h 58 min
